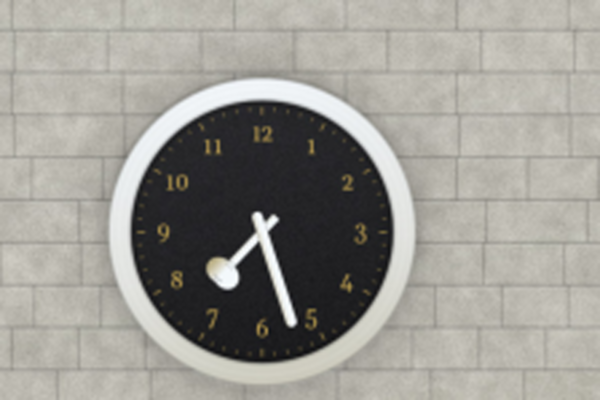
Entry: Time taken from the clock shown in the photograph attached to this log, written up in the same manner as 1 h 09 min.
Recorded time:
7 h 27 min
